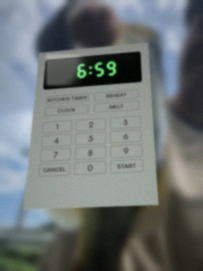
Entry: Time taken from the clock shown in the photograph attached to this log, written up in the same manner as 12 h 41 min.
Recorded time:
6 h 59 min
